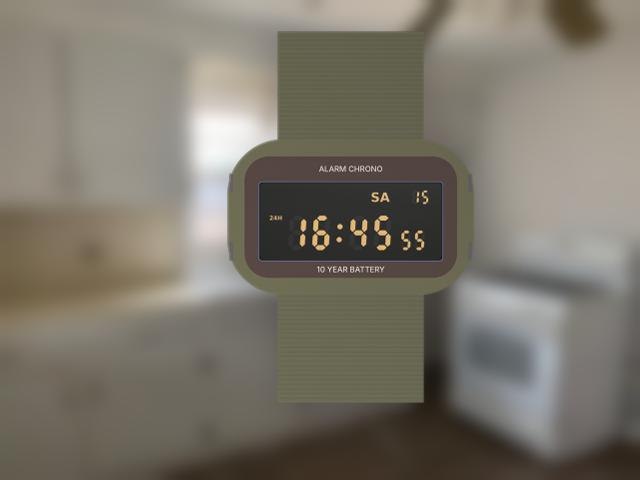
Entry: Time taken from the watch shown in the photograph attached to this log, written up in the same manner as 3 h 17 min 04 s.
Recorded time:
16 h 45 min 55 s
